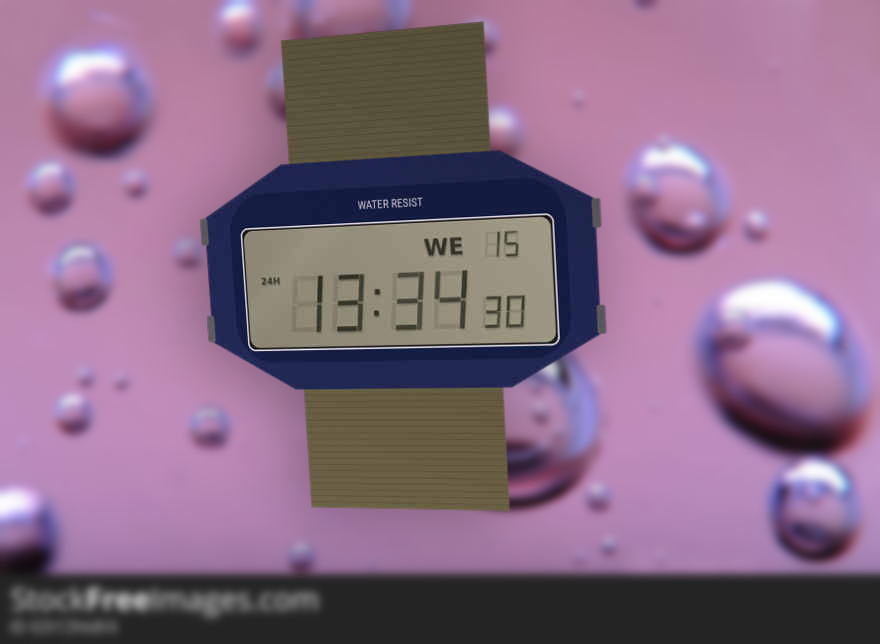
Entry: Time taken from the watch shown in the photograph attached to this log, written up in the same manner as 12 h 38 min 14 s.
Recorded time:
13 h 34 min 30 s
